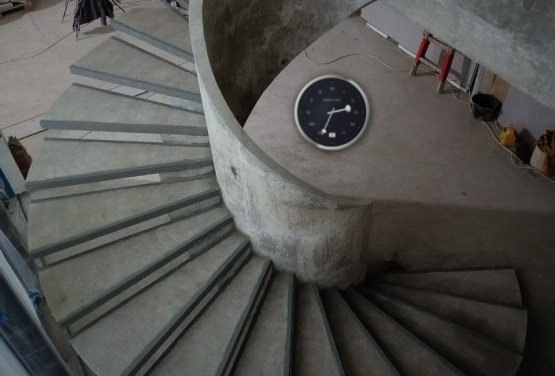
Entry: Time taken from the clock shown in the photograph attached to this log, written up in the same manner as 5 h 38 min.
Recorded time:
2 h 34 min
